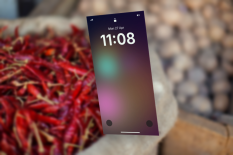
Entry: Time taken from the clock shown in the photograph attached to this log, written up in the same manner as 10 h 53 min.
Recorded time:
11 h 08 min
